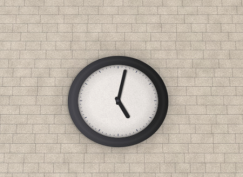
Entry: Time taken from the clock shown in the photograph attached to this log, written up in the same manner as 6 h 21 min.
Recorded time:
5 h 02 min
